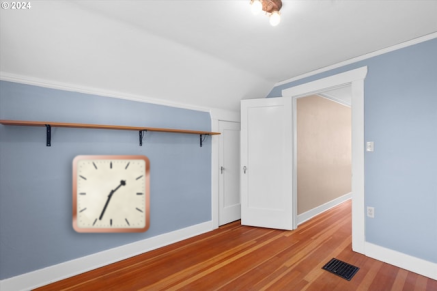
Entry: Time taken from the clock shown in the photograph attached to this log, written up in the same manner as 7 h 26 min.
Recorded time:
1 h 34 min
